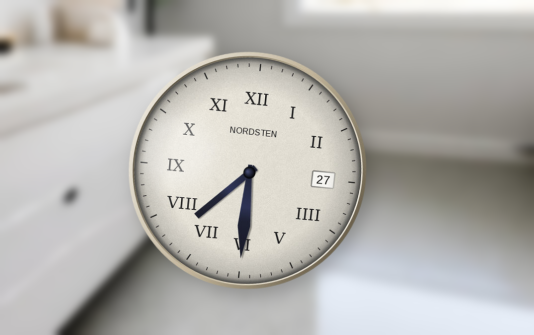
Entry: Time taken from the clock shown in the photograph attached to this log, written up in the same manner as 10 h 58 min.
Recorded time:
7 h 30 min
